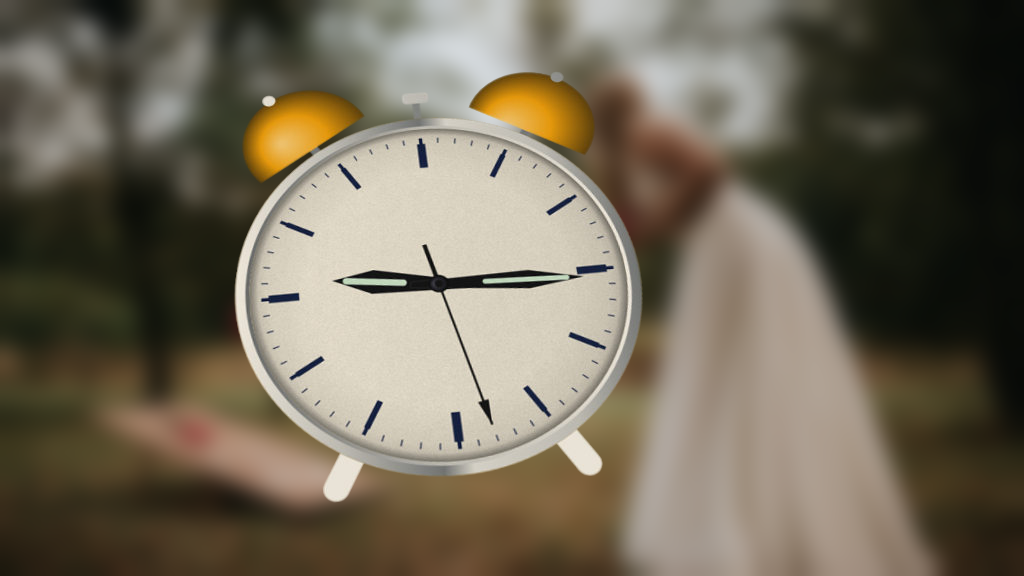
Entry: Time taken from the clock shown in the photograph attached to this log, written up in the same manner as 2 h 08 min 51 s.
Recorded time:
9 h 15 min 28 s
